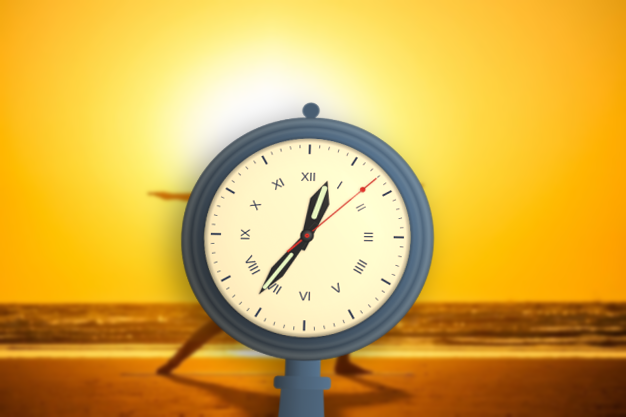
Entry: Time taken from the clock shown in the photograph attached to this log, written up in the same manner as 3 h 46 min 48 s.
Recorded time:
12 h 36 min 08 s
